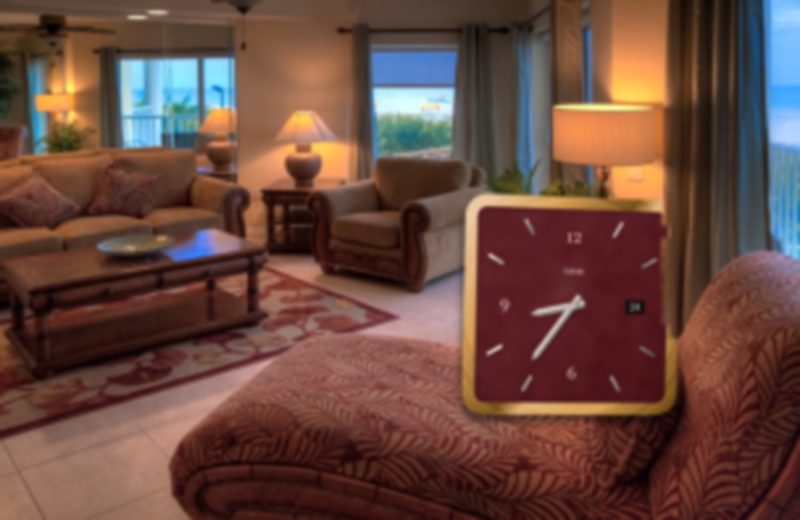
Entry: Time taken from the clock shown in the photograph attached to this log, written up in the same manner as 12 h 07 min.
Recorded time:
8 h 36 min
